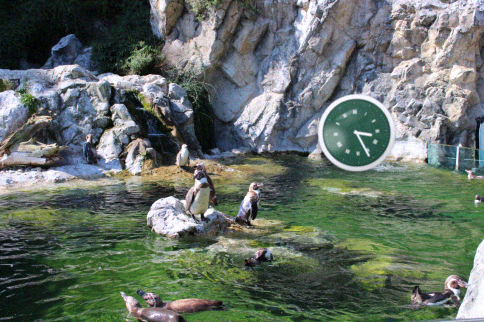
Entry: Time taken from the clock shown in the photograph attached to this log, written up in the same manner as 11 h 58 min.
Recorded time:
3 h 26 min
